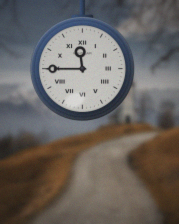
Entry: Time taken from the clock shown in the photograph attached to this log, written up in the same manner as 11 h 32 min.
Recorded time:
11 h 45 min
